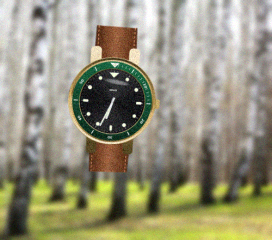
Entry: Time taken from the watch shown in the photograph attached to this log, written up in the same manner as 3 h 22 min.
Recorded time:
6 h 34 min
